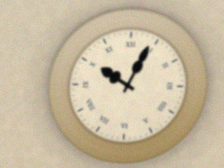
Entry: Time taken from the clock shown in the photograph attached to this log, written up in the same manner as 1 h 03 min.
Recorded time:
10 h 04 min
